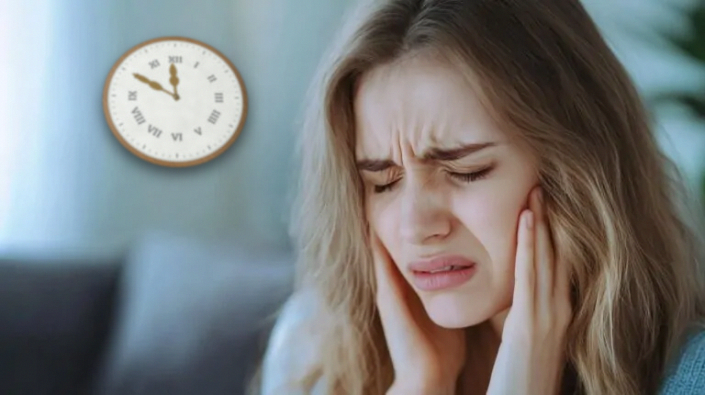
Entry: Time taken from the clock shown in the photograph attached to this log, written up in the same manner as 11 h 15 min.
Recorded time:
11 h 50 min
